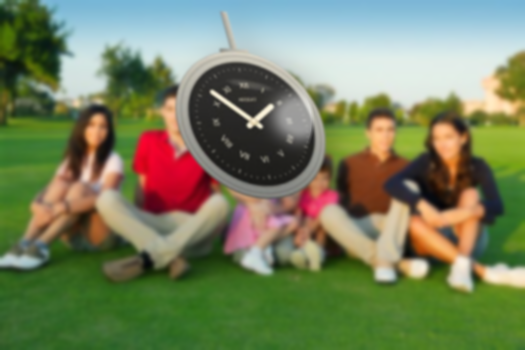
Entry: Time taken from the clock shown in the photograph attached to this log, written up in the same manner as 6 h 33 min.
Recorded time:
1 h 52 min
